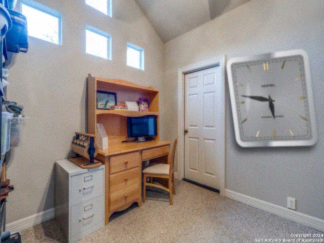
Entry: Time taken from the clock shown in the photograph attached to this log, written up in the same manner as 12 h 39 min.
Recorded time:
5 h 47 min
